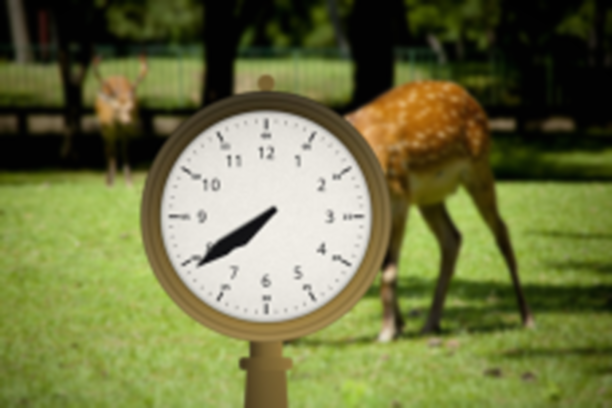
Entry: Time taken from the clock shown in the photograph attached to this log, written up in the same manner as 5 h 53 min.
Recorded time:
7 h 39 min
